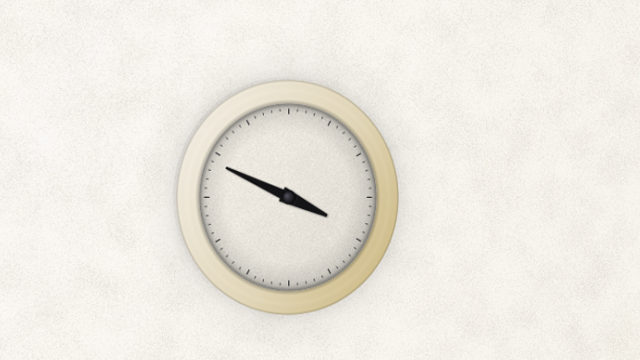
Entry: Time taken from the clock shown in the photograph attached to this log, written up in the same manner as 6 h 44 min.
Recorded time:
3 h 49 min
